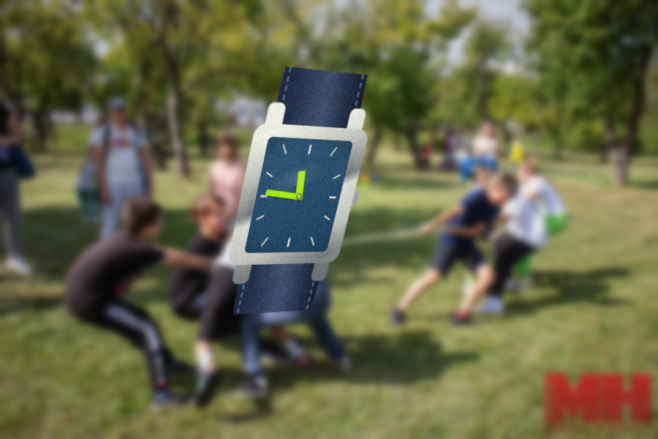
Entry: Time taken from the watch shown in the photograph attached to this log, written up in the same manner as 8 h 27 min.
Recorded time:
11 h 46 min
